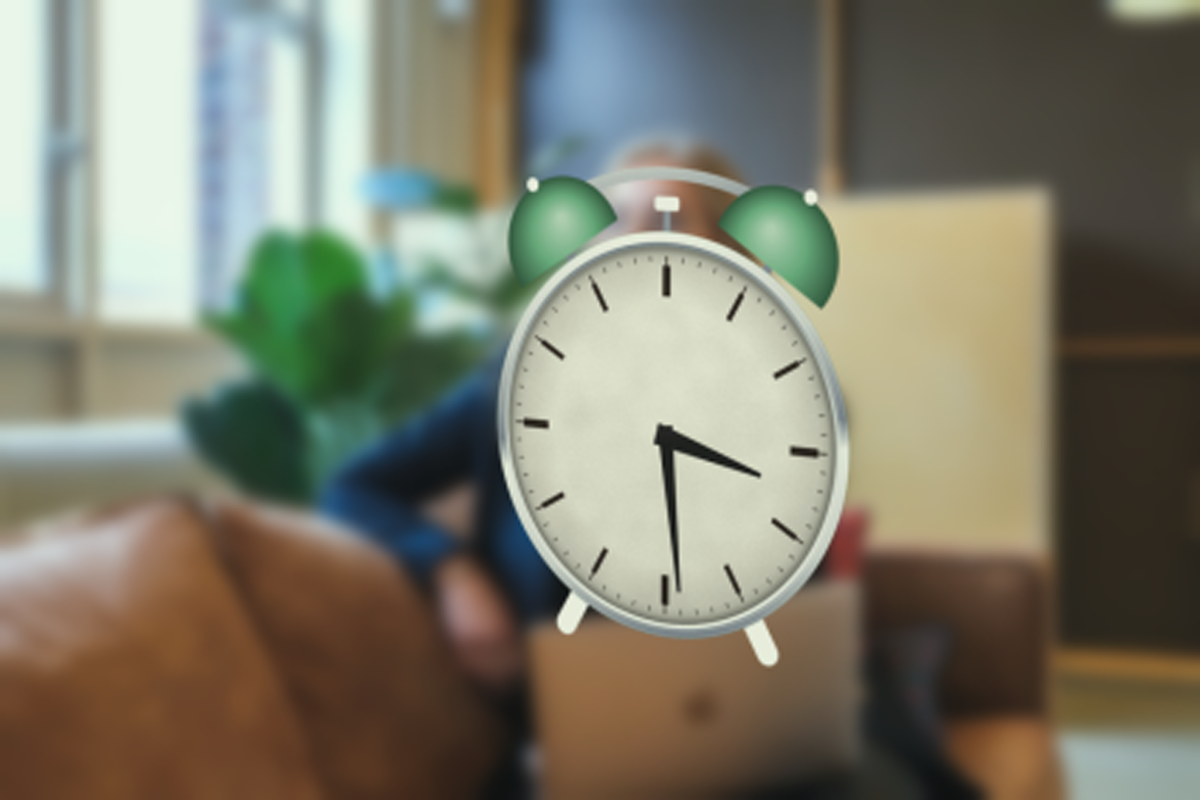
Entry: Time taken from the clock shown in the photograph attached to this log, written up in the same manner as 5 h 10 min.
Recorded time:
3 h 29 min
